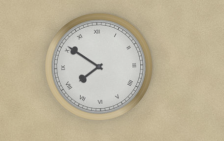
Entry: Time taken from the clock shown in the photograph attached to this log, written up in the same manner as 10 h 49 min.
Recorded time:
7 h 51 min
